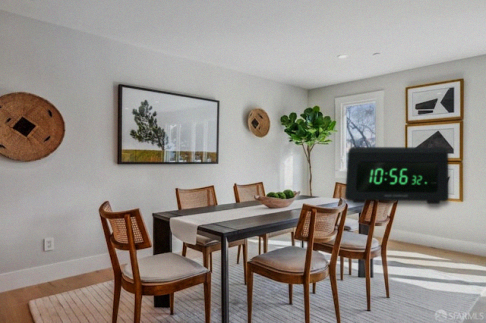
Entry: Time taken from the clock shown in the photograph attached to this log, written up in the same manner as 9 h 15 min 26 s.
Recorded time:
10 h 56 min 32 s
